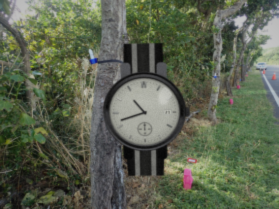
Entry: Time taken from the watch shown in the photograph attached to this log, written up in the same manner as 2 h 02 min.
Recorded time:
10 h 42 min
